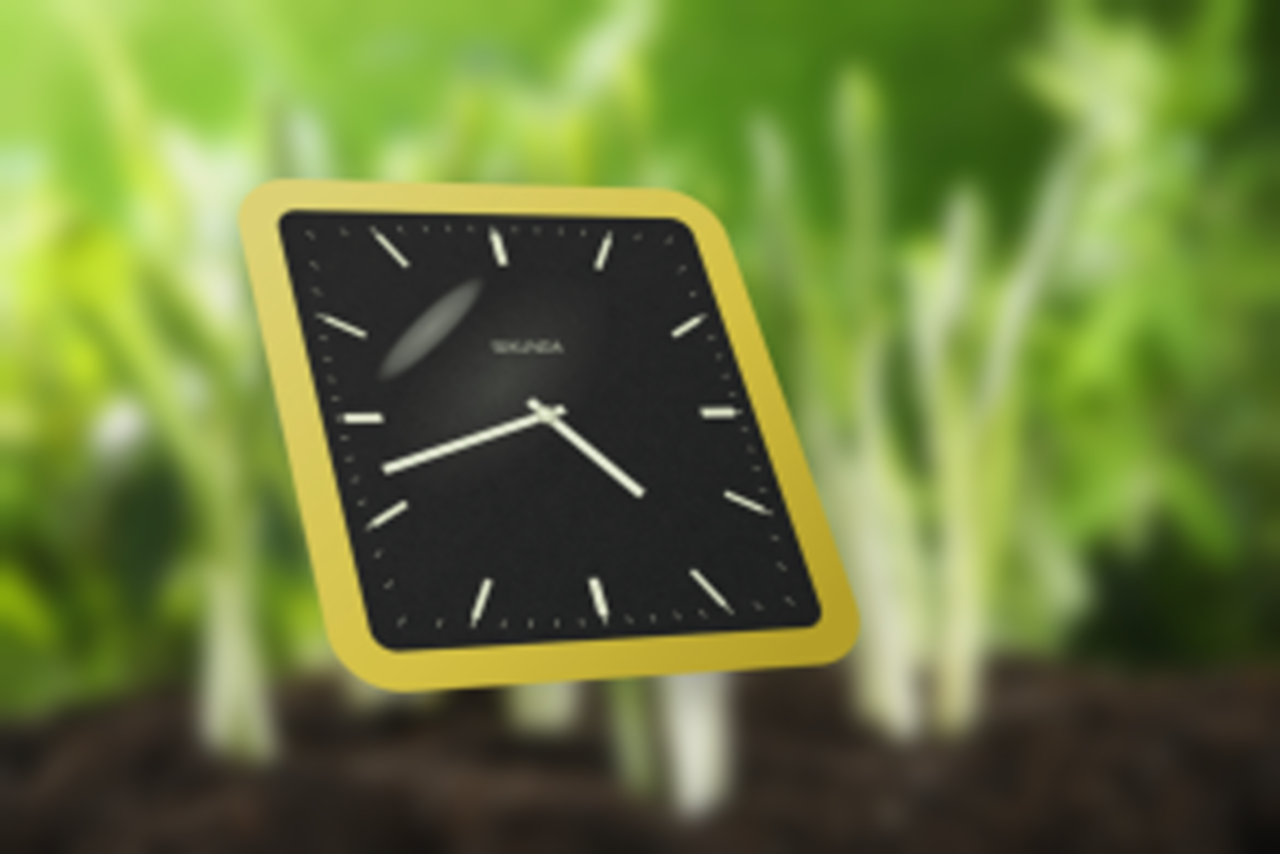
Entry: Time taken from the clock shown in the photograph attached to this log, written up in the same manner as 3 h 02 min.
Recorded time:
4 h 42 min
